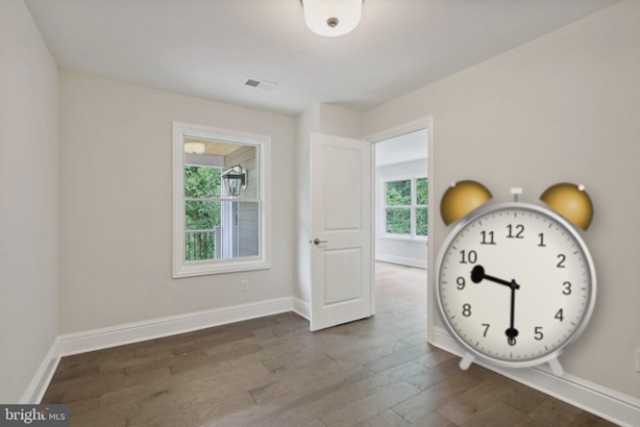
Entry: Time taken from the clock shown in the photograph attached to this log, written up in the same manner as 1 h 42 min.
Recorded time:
9 h 30 min
